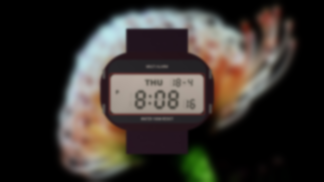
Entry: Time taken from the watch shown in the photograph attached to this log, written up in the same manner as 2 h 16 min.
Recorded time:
8 h 08 min
